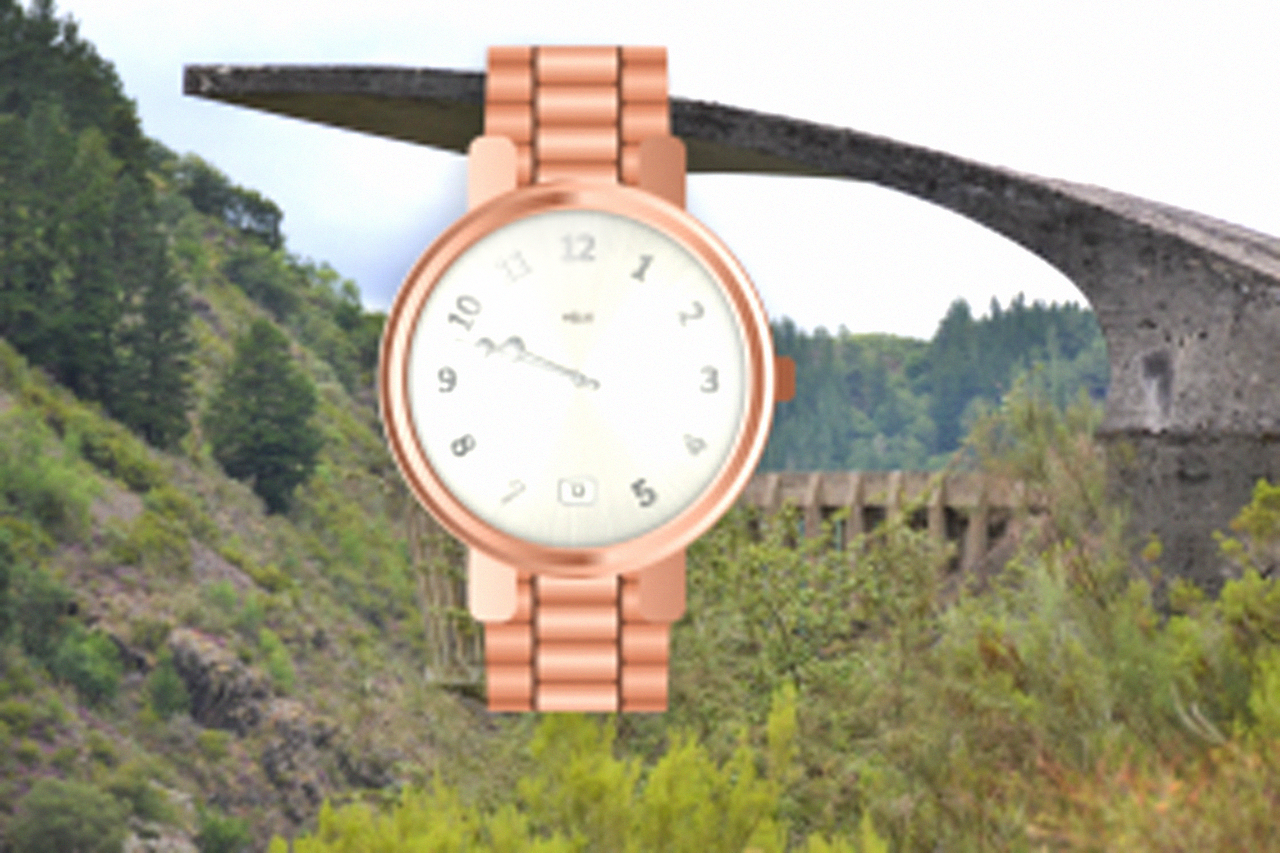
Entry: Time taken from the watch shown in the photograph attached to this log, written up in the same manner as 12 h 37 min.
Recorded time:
9 h 48 min
